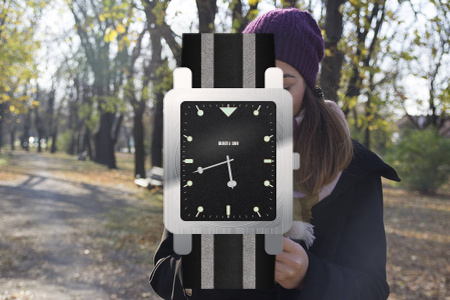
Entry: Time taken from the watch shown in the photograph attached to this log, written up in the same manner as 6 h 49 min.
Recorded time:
5 h 42 min
